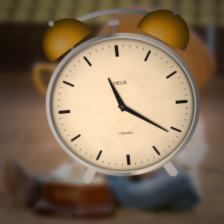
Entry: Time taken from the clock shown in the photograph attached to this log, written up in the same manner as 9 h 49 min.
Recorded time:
11 h 21 min
